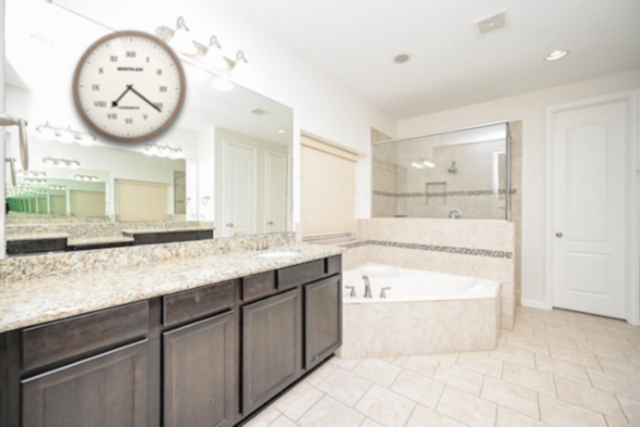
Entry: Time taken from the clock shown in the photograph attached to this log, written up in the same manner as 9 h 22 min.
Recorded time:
7 h 21 min
